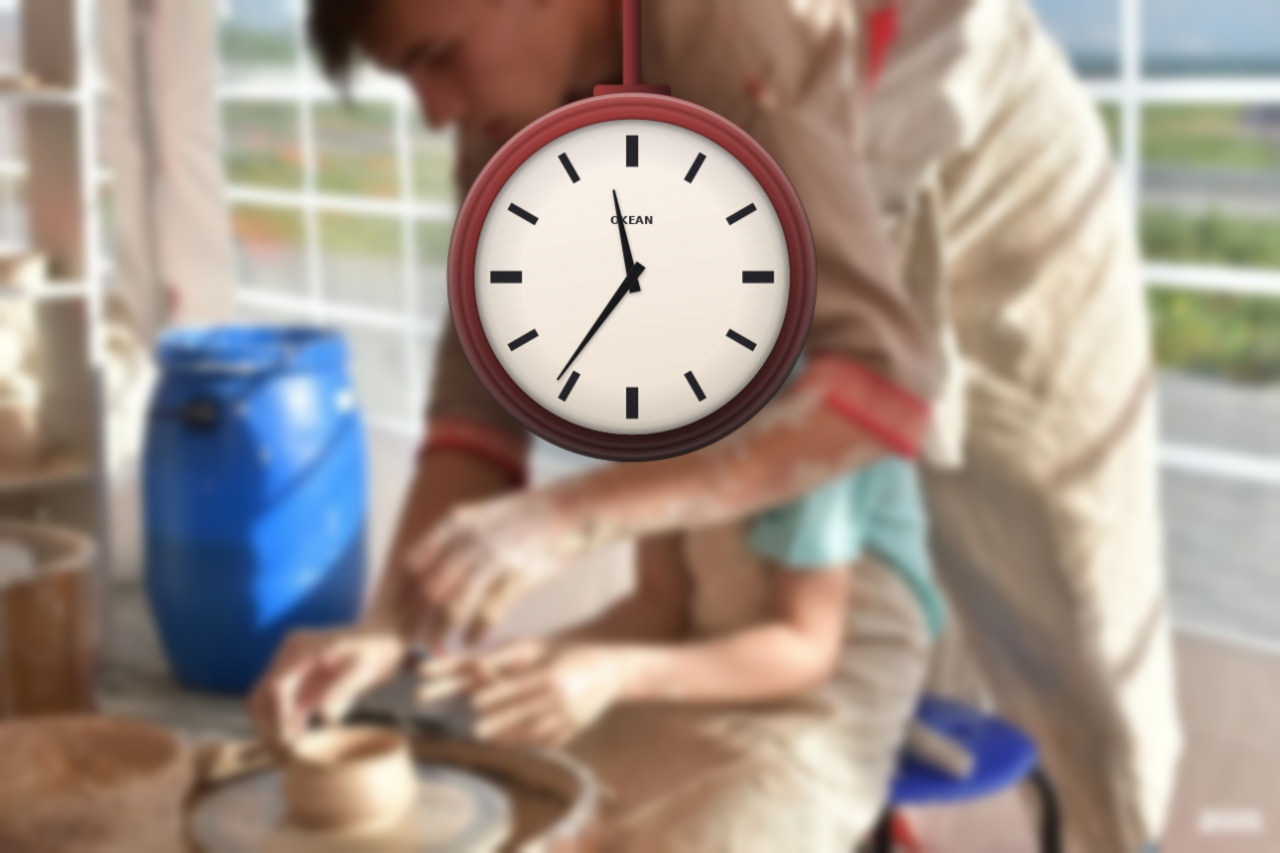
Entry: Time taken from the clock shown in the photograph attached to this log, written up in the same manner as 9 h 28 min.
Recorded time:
11 h 36 min
